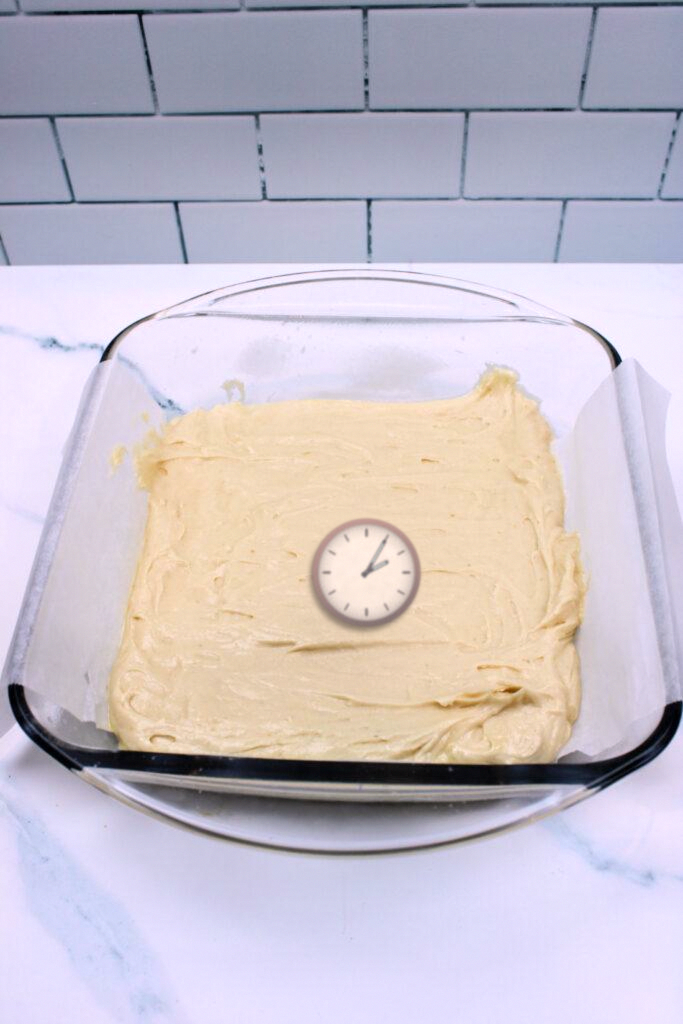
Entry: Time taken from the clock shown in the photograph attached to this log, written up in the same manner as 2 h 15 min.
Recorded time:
2 h 05 min
